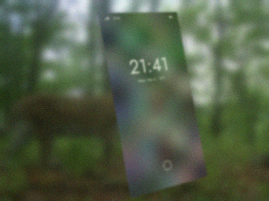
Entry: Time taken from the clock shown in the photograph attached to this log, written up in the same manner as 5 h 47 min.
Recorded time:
21 h 41 min
